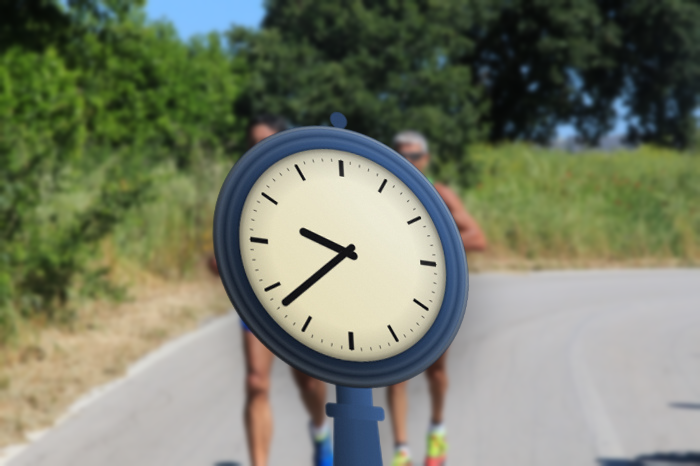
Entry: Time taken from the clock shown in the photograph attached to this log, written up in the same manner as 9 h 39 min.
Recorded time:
9 h 38 min
